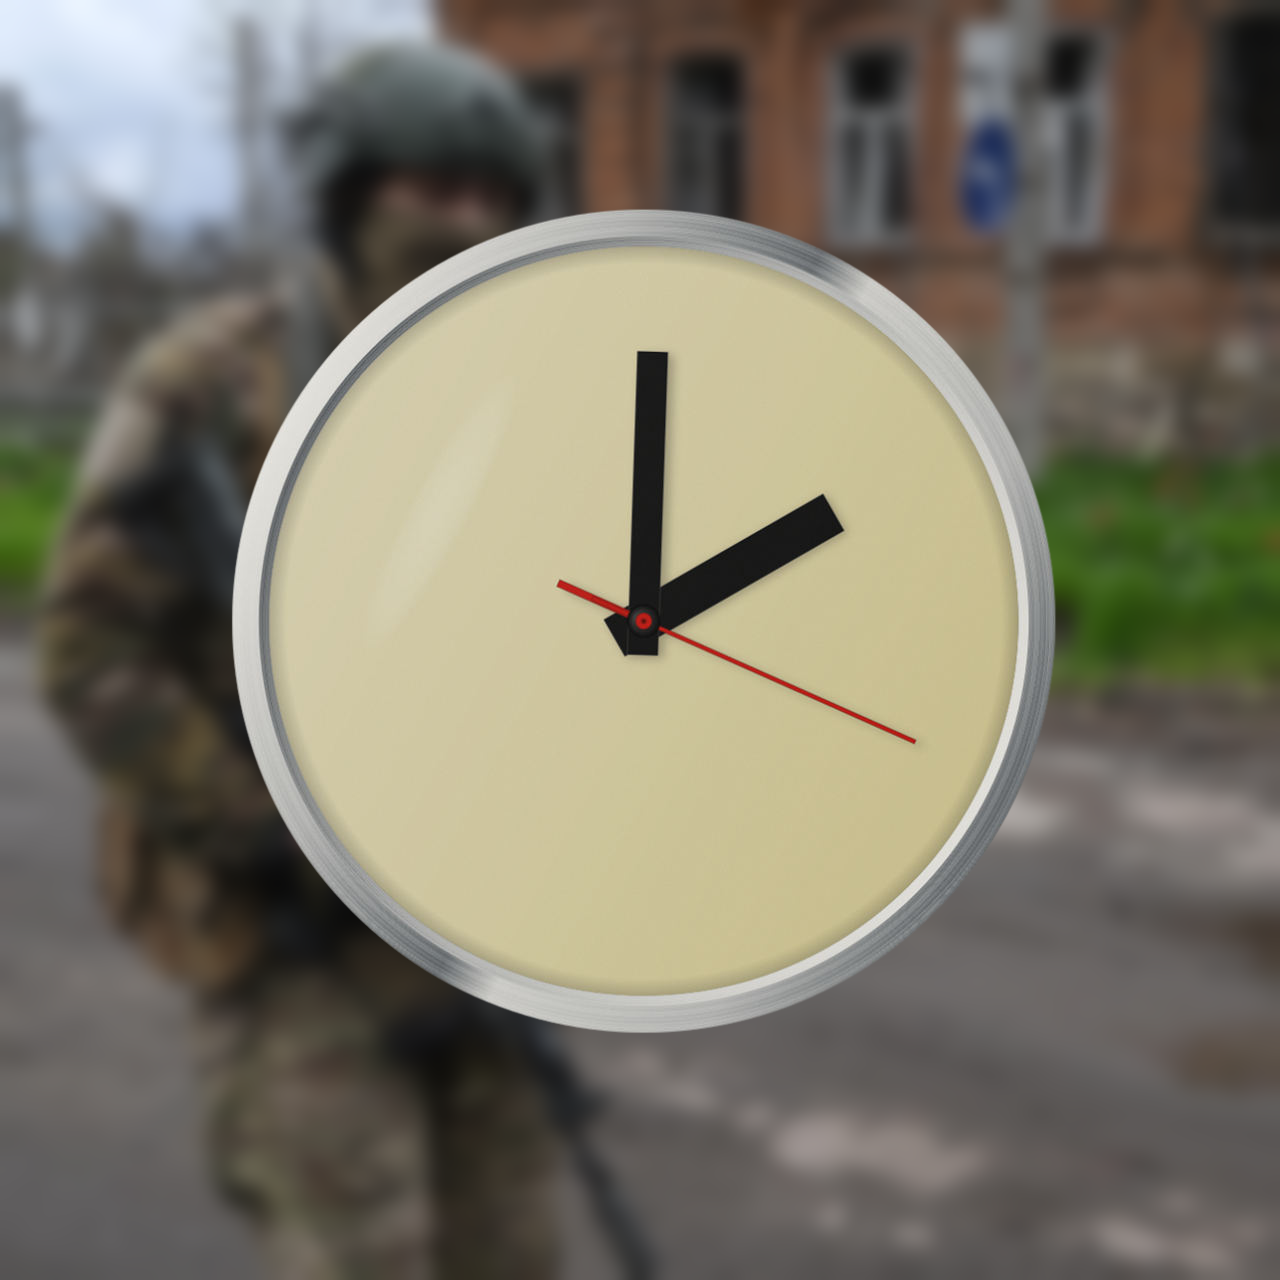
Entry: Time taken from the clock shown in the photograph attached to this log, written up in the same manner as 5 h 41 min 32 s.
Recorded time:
2 h 00 min 19 s
